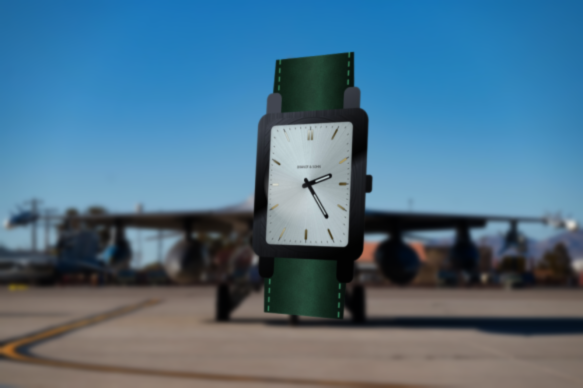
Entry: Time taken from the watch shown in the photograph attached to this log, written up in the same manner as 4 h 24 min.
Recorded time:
2 h 24 min
